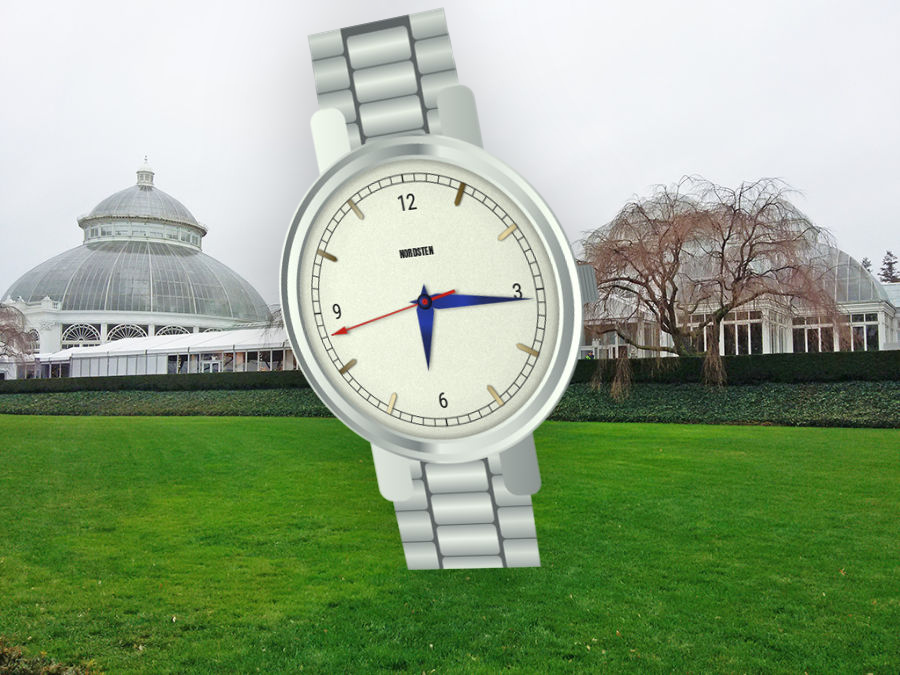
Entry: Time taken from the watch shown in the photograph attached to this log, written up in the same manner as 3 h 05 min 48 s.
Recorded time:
6 h 15 min 43 s
